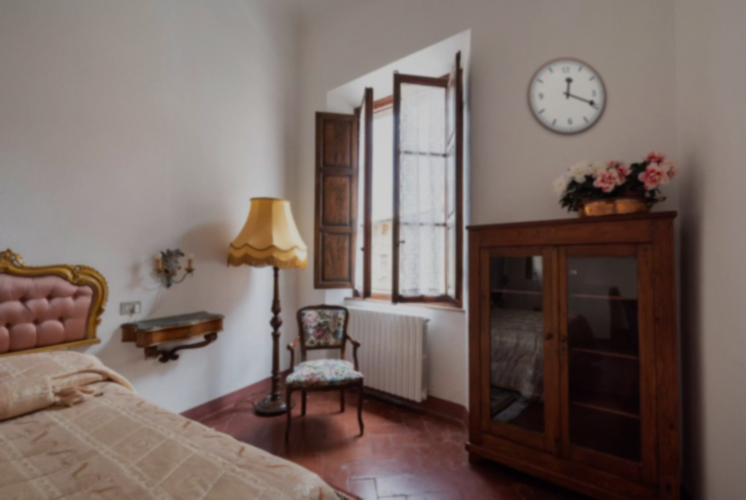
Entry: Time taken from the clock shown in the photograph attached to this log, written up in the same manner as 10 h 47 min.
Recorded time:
12 h 19 min
